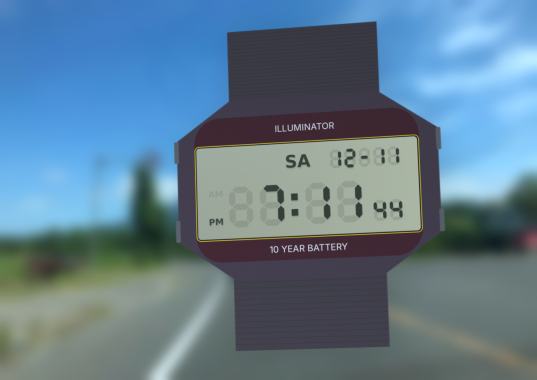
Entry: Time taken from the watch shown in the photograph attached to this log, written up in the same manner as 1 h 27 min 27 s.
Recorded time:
7 h 11 min 44 s
